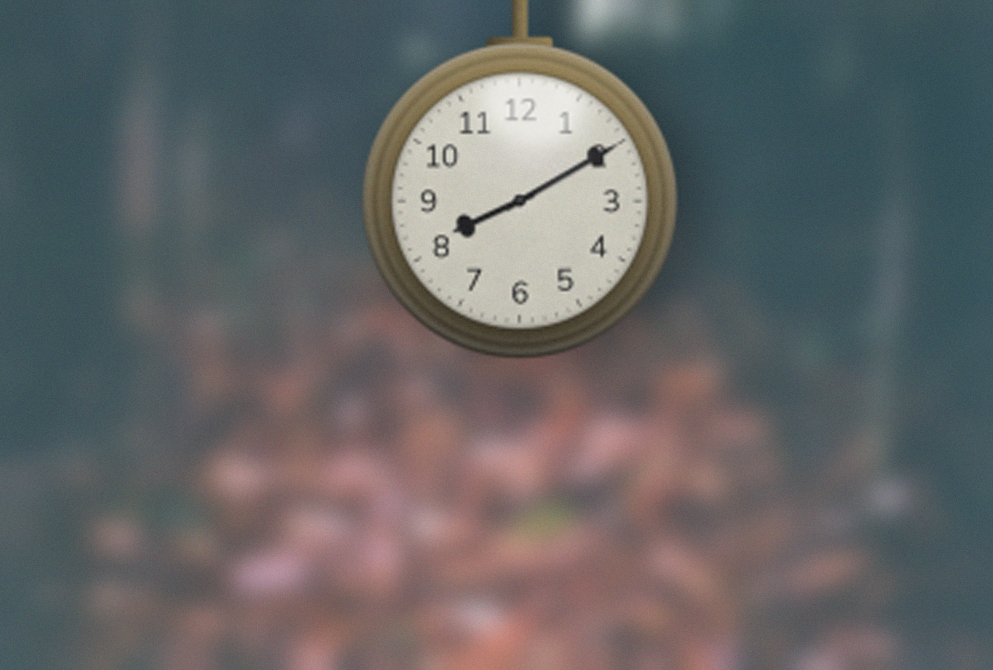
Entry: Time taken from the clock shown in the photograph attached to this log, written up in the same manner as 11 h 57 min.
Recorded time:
8 h 10 min
